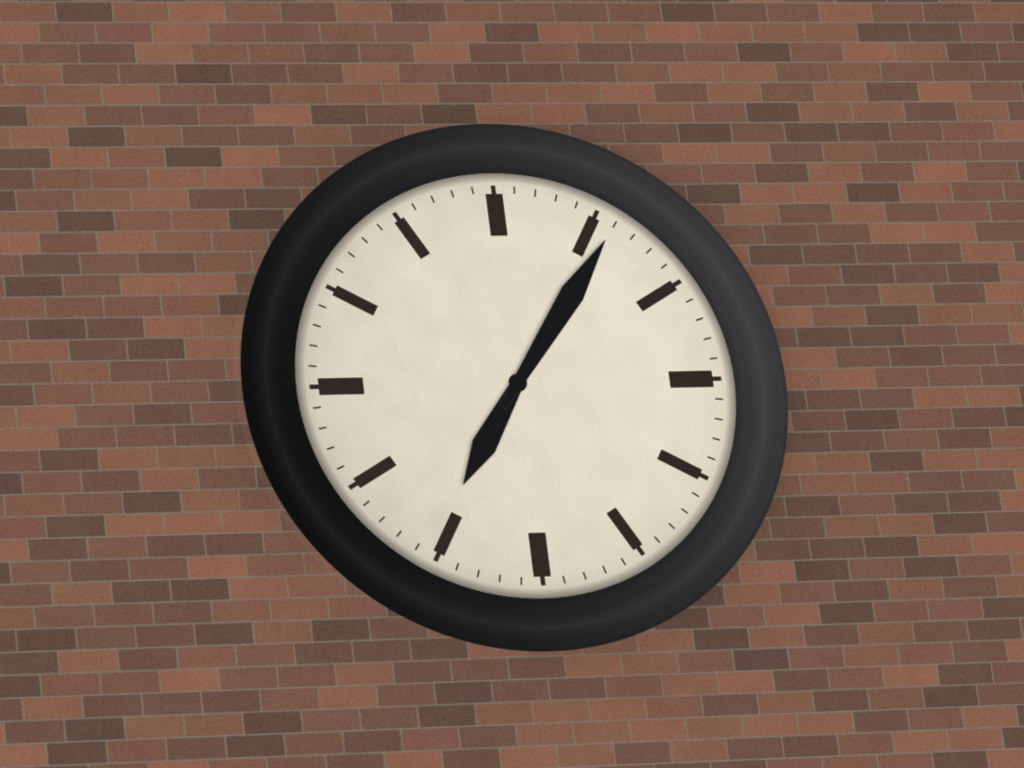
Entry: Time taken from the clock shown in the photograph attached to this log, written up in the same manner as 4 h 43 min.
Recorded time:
7 h 06 min
